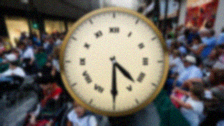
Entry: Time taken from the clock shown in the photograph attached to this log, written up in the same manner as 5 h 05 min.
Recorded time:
4 h 30 min
